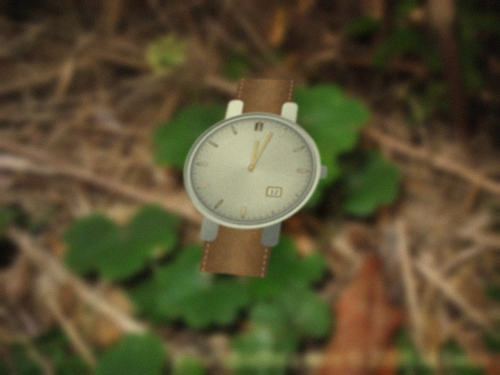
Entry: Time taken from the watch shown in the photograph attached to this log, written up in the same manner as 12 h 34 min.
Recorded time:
12 h 03 min
